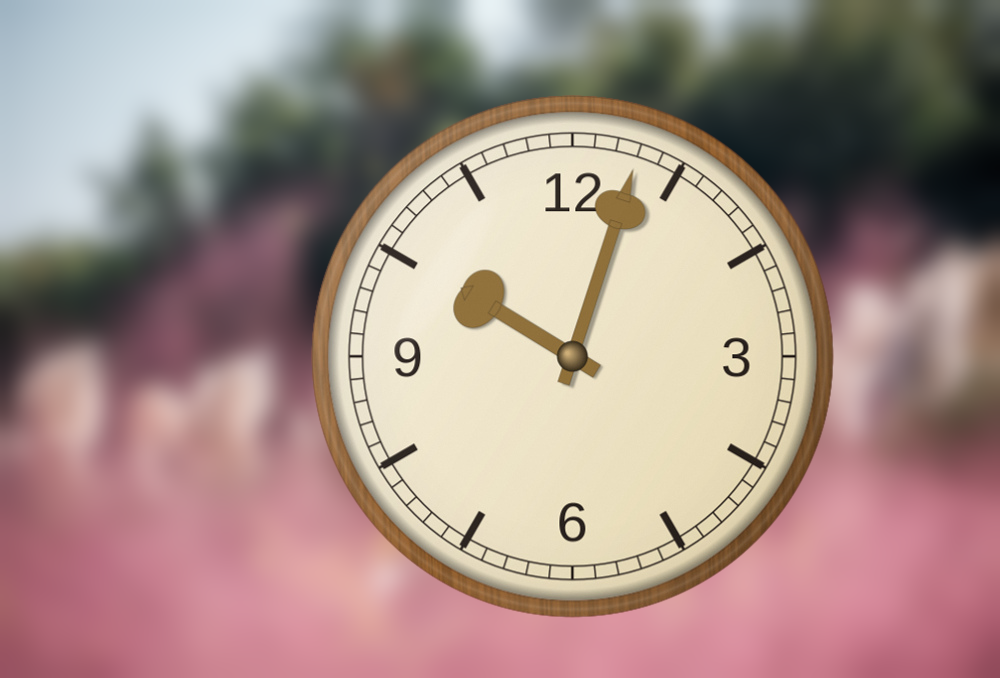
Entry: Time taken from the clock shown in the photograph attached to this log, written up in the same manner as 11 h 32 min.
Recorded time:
10 h 03 min
